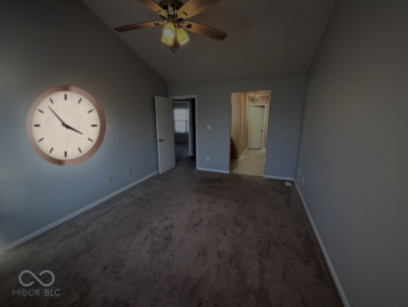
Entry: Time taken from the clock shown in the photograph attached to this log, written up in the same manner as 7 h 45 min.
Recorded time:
3 h 53 min
